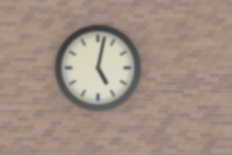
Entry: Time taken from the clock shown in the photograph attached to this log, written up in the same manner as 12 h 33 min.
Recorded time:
5 h 02 min
